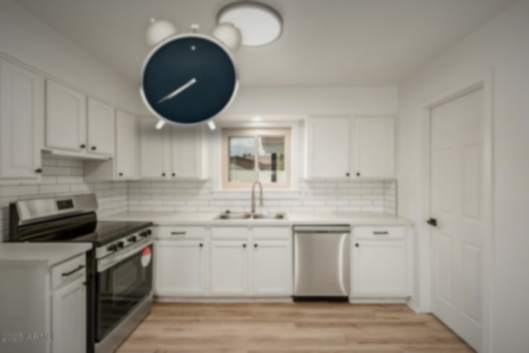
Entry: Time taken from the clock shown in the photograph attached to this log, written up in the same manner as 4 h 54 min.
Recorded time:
7 h 39 min
